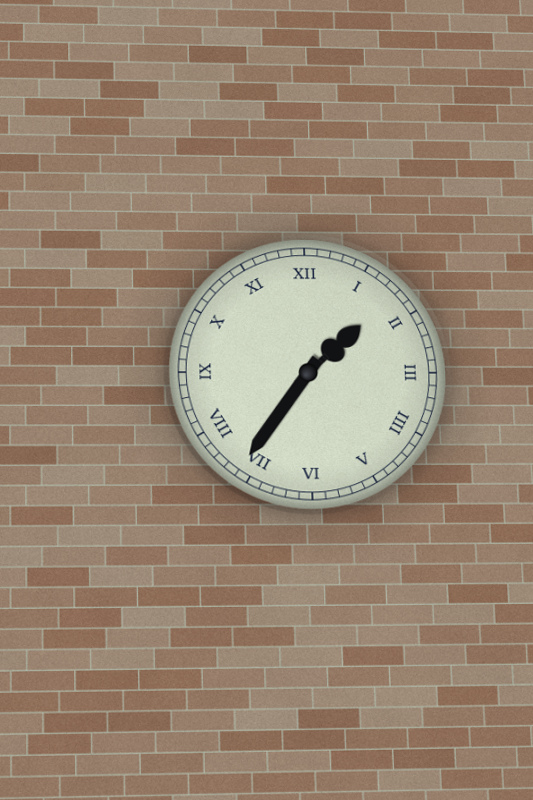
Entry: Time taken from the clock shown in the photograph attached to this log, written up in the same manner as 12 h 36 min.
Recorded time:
1 h 36 min
